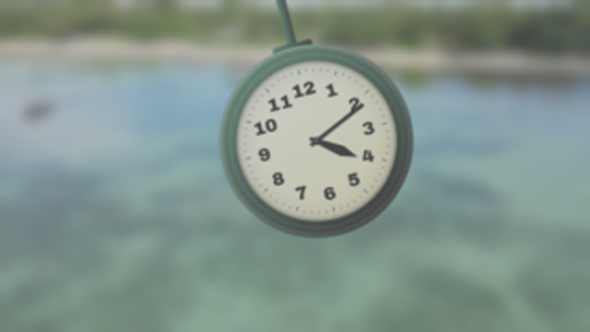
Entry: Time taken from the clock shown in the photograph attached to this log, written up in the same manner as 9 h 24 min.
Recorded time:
4 h 11 min
